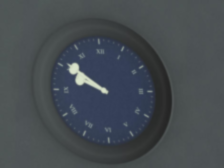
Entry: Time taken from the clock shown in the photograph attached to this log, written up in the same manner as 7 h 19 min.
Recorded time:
9 h 51 min
